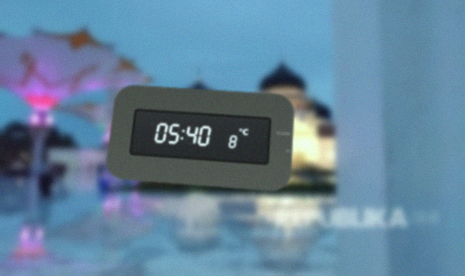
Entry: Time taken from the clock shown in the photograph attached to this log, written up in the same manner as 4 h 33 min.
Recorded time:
5 h 40 min
